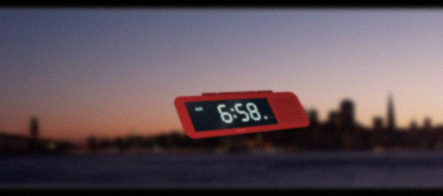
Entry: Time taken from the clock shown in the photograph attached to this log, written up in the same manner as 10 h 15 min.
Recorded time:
6 h 58 min
